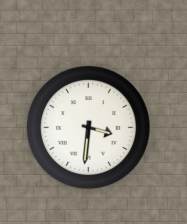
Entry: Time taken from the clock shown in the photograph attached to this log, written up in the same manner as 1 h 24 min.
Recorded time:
3 h 31 min
